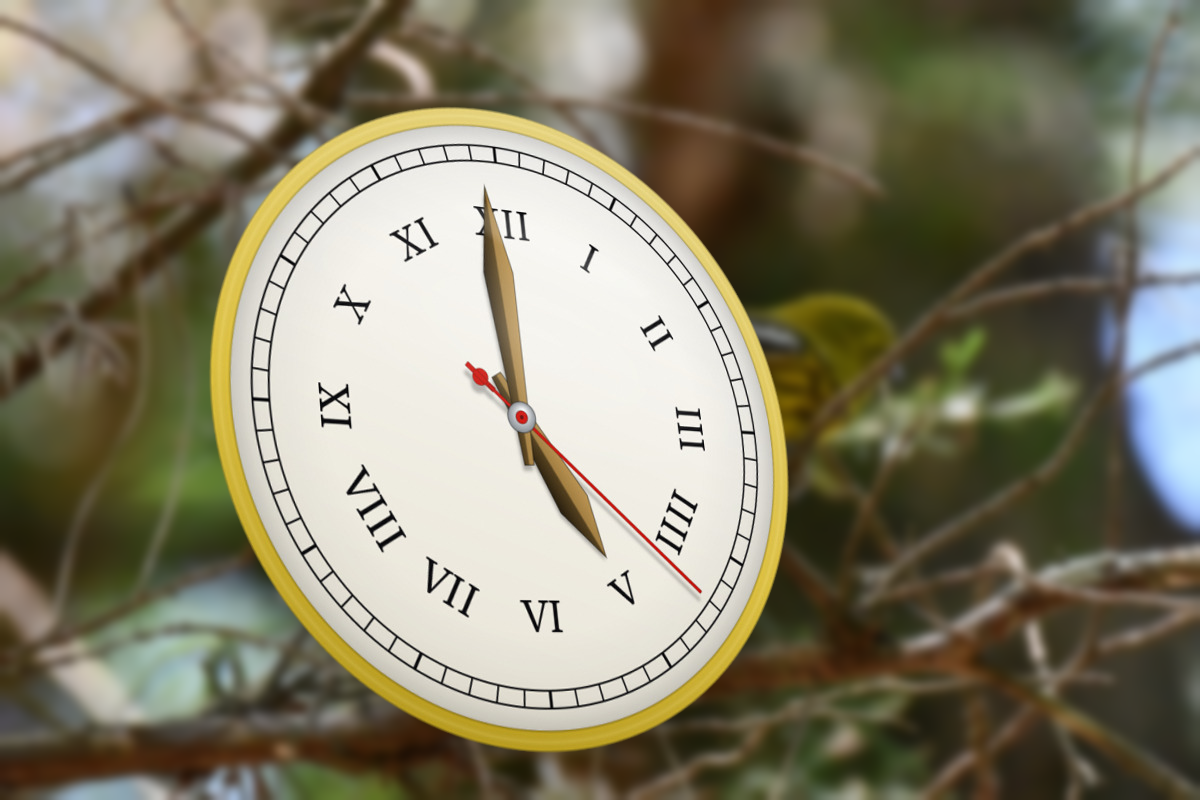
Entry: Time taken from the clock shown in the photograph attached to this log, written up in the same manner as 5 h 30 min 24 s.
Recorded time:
4 h 59 min 22 s
